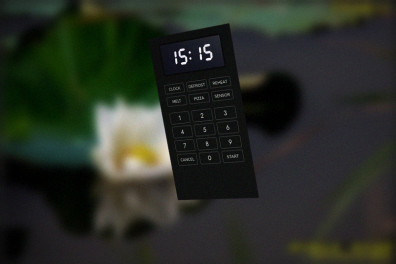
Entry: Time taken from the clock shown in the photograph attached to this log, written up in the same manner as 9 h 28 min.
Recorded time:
15 h 15 min
